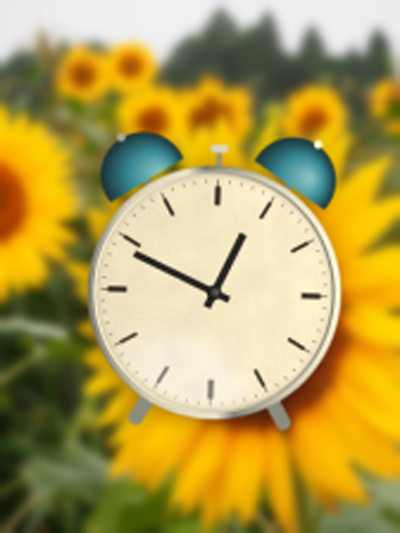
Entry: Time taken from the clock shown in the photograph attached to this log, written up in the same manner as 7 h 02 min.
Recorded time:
12 h 49 min
